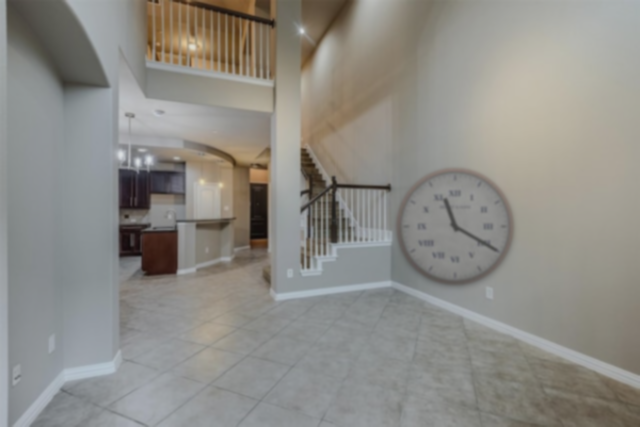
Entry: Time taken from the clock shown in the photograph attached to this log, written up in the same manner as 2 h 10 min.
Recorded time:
11 h 20 min
